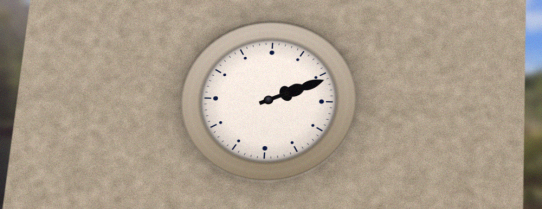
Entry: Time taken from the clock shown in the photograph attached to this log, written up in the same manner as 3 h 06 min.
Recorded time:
2 h 11 min
